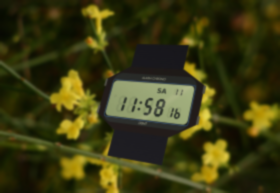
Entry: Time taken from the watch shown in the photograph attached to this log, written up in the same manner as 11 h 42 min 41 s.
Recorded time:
11 h 58 min 16 s
